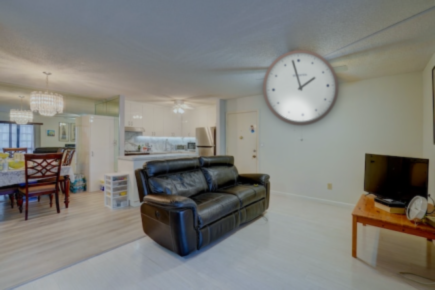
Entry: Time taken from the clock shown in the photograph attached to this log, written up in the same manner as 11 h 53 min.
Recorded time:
1 h 58 min
